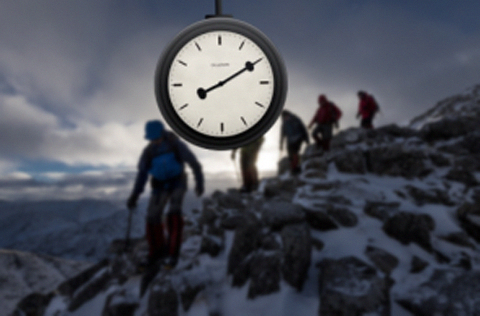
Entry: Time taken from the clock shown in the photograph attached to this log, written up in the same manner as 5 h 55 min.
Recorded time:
8 h 10 min
